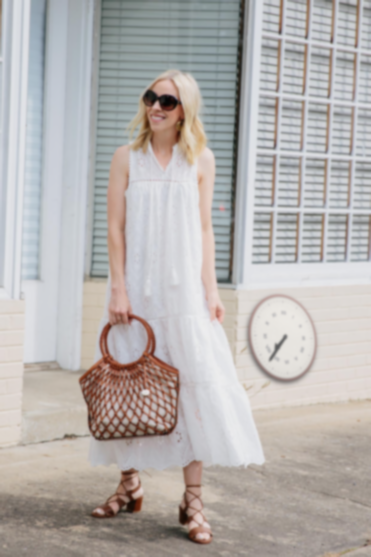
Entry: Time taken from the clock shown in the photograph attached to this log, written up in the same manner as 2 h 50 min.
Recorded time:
7 h 37 min
